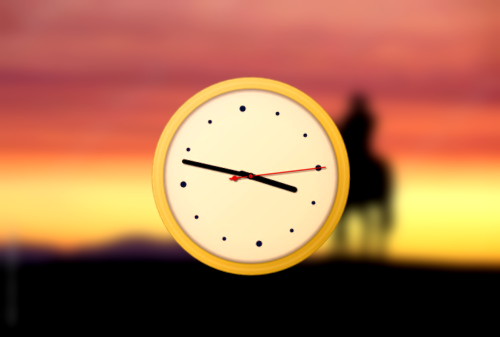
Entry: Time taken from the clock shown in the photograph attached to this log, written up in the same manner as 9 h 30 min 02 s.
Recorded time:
3 h 48 min 15 s
